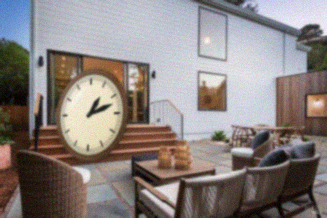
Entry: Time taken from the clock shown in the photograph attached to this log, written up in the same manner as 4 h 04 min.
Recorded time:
1 h 12 min
